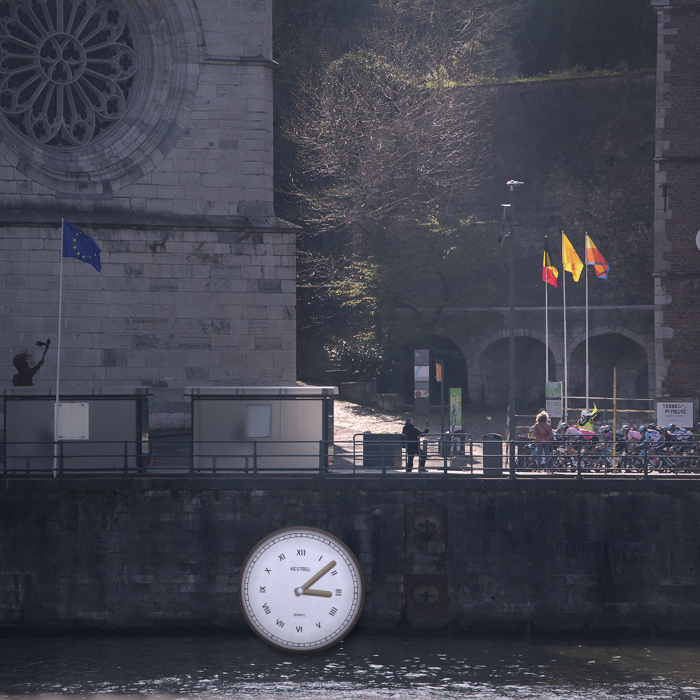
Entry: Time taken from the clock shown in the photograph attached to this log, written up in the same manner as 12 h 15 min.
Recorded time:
3 h 08 min
